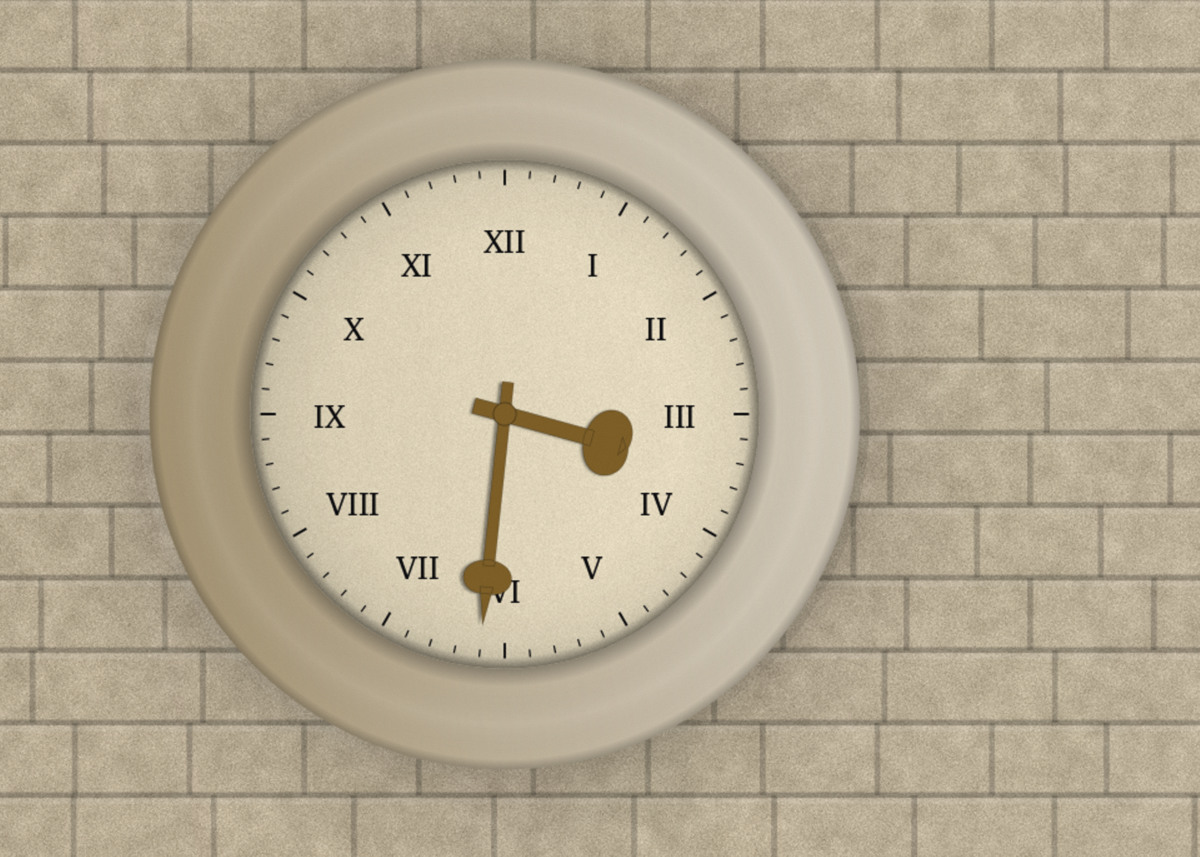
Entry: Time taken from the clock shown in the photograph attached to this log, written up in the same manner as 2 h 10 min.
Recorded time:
3 h 31 min
